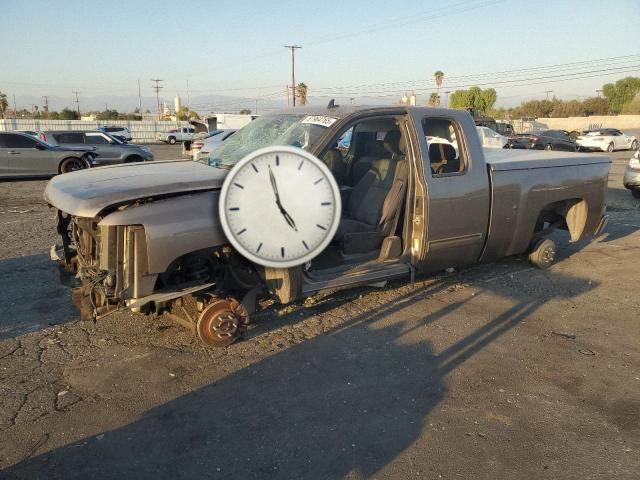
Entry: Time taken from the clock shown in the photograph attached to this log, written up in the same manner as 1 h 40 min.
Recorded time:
4 h 58 min
